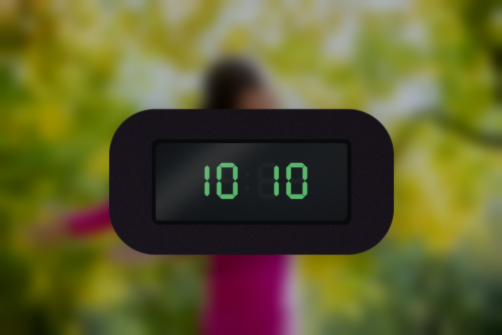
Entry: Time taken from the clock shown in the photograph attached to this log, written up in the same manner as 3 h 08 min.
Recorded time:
10 h 10 min
